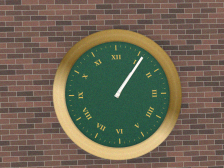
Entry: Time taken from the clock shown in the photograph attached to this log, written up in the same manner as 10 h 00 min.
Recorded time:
1 h 06 min
